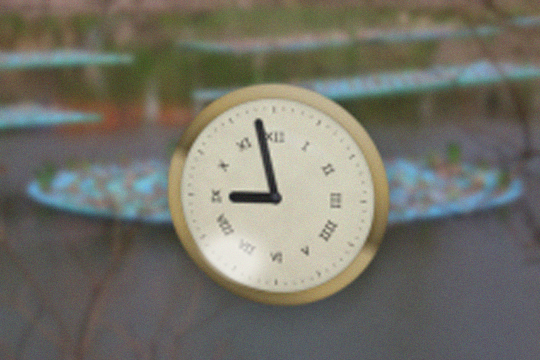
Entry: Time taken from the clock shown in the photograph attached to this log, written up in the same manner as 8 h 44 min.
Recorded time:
8 h 58 min
